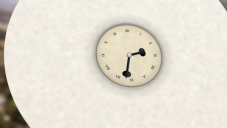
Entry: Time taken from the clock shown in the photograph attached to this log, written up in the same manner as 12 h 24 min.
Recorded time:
2 h 32 min
